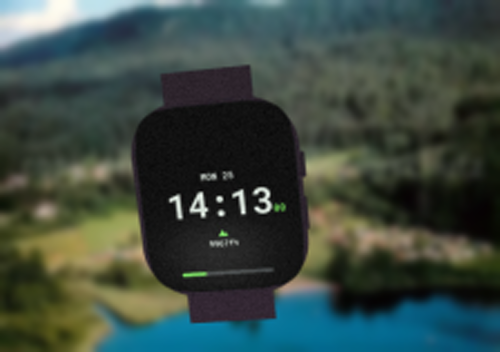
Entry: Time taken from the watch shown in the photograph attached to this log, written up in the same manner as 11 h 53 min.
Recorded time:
14 h 13 min
